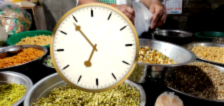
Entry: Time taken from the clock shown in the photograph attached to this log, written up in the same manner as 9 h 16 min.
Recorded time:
6 h 54 min
